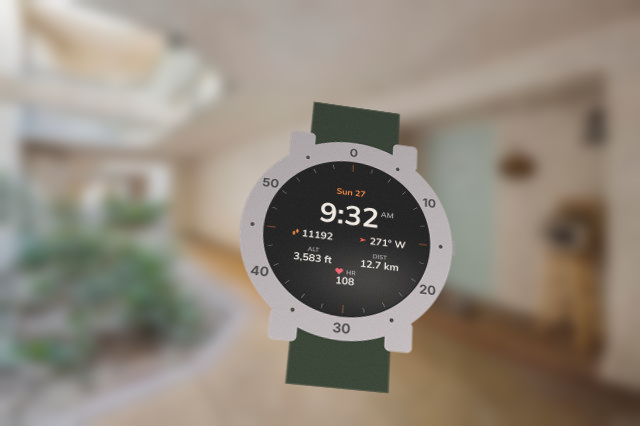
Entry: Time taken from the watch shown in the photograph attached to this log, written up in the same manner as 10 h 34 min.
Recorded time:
9 h 32 min
